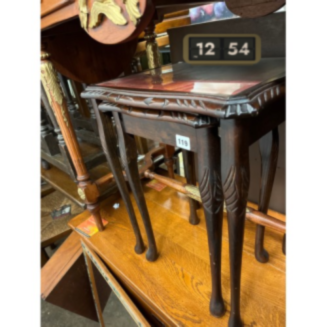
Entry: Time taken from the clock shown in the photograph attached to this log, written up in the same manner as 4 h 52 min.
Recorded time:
12 h 54 min
